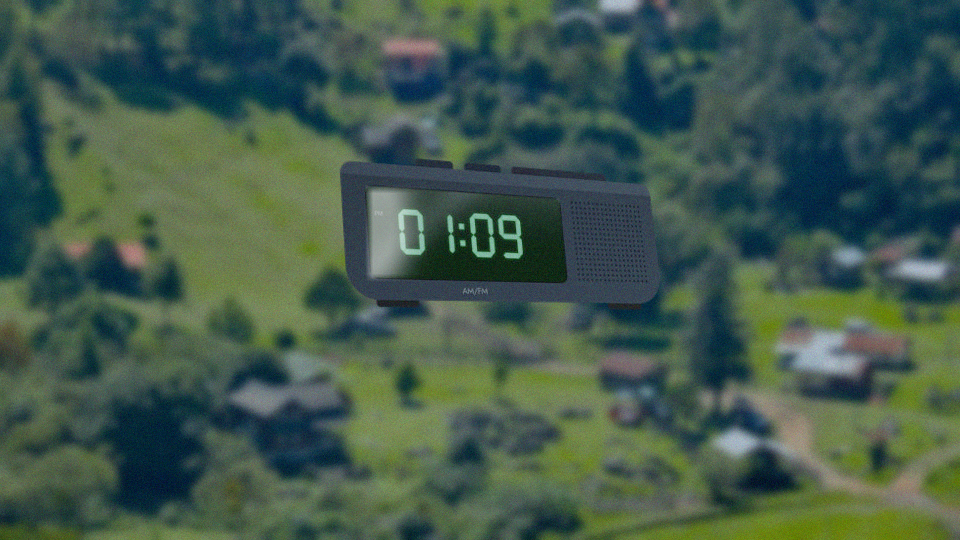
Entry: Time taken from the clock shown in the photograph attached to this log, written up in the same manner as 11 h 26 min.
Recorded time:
1 h 09 min
